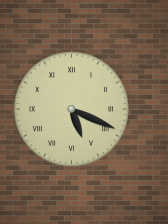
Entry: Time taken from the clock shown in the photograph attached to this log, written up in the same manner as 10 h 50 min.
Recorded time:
5 h 19 min
